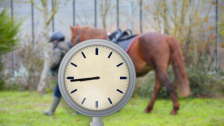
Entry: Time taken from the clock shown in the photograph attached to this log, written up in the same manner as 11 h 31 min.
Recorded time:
8 h 44 min
